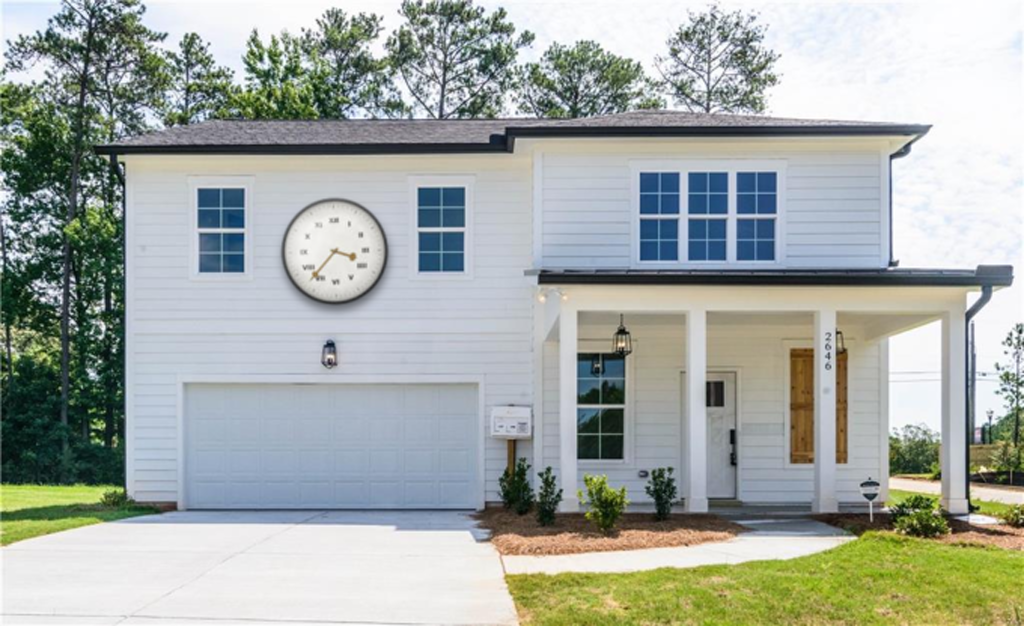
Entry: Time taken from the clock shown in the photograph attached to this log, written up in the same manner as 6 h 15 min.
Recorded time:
3 h 37 min
